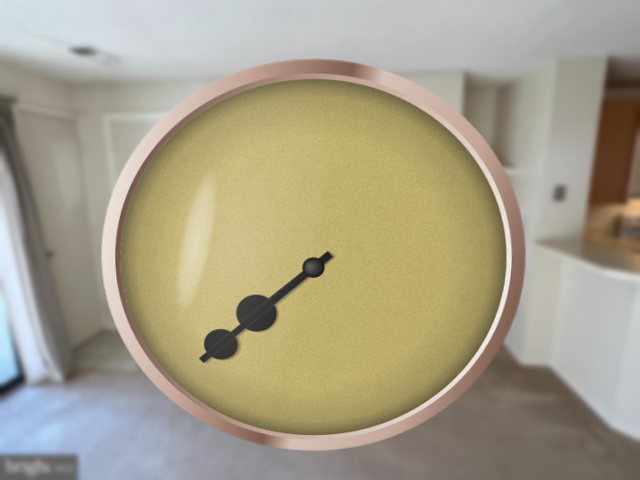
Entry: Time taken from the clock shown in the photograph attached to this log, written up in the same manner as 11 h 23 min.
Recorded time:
7 h 38 min
